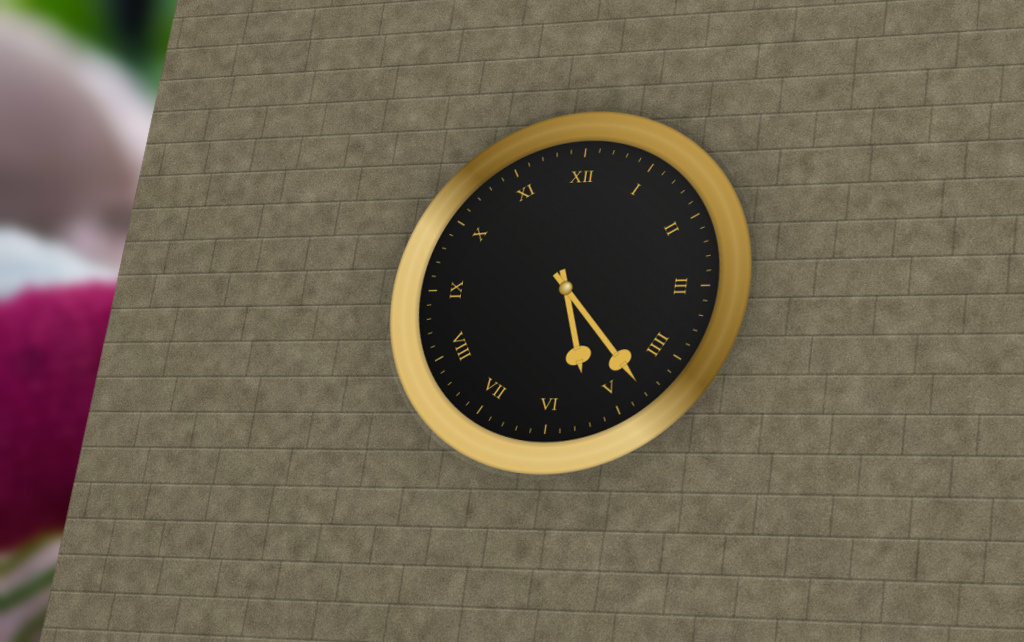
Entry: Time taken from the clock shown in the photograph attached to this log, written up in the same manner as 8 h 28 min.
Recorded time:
5 h 23 min
